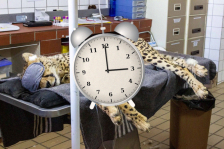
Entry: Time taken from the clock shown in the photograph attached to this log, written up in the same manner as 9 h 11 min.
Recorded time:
3 h 00 min
